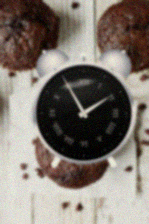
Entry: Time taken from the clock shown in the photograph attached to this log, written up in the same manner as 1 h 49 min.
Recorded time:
1 h 55 min
